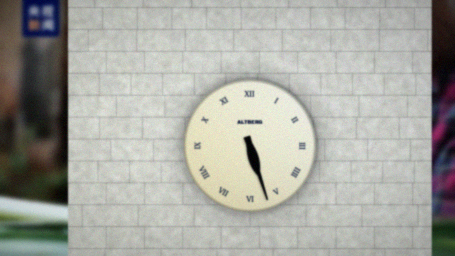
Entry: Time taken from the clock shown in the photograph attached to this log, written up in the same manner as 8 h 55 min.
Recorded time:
5 h 27 min
